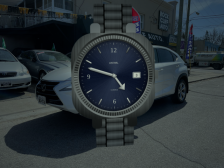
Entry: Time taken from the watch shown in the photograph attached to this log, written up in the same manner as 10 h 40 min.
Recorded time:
4 h 48 min
